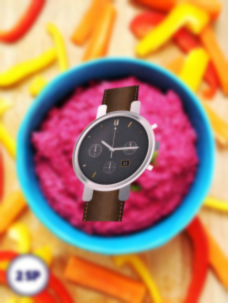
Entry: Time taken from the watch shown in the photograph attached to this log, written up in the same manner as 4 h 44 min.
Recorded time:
10 h 15 min
